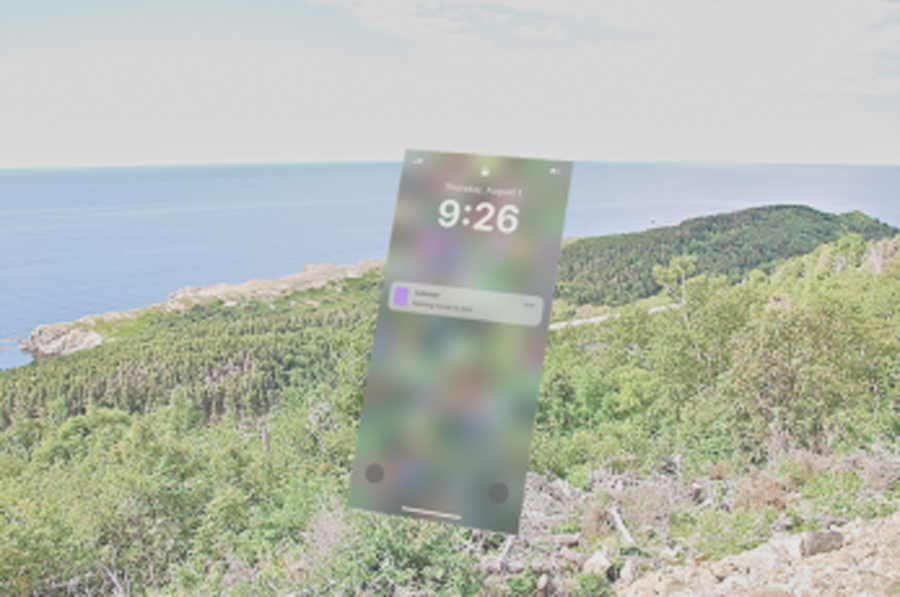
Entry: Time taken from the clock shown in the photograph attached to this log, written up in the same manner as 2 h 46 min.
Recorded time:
9 h 26 min
